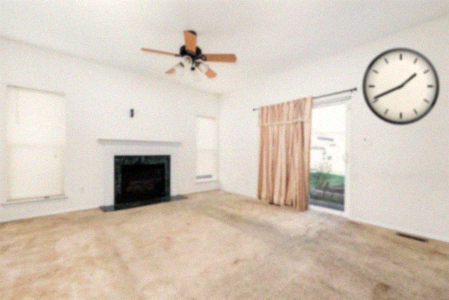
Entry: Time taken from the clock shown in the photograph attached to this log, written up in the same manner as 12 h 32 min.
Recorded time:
1 h 41 min
